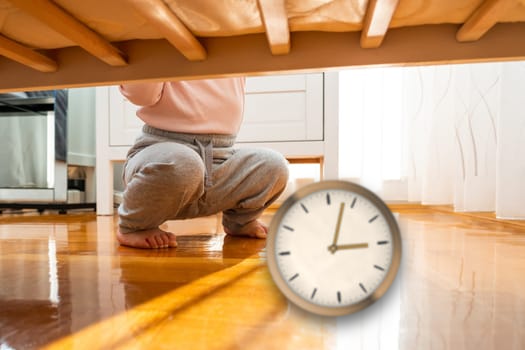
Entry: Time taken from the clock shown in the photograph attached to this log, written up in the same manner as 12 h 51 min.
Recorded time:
3 h 03 min
